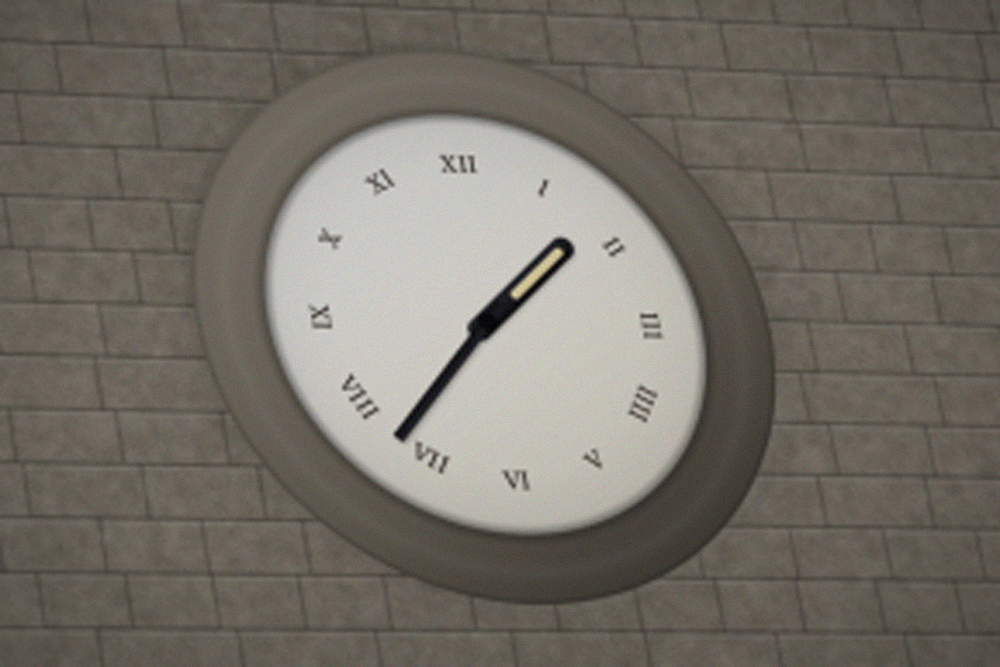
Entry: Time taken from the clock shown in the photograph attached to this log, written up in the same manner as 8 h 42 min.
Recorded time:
1 h 37 min
